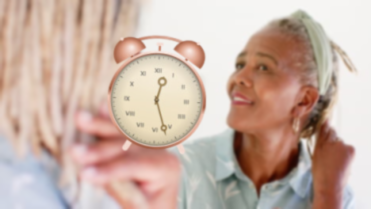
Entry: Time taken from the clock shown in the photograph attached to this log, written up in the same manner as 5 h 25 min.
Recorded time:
12 h 27 min
